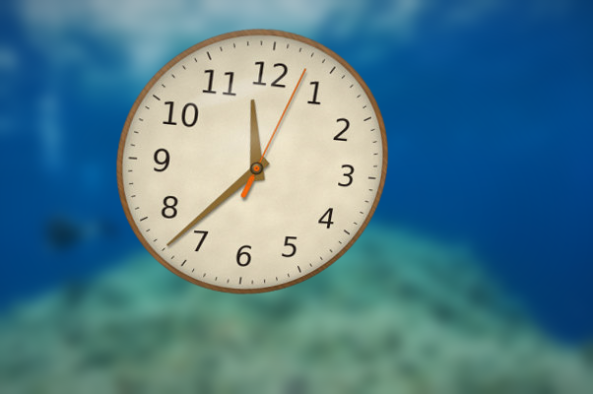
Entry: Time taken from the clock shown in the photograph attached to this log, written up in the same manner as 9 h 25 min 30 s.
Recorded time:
11 h 37 min 03 s
